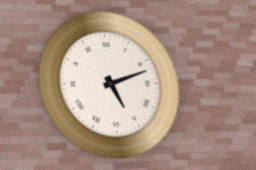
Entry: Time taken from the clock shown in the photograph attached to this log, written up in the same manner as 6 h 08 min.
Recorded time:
5 h 12 min
